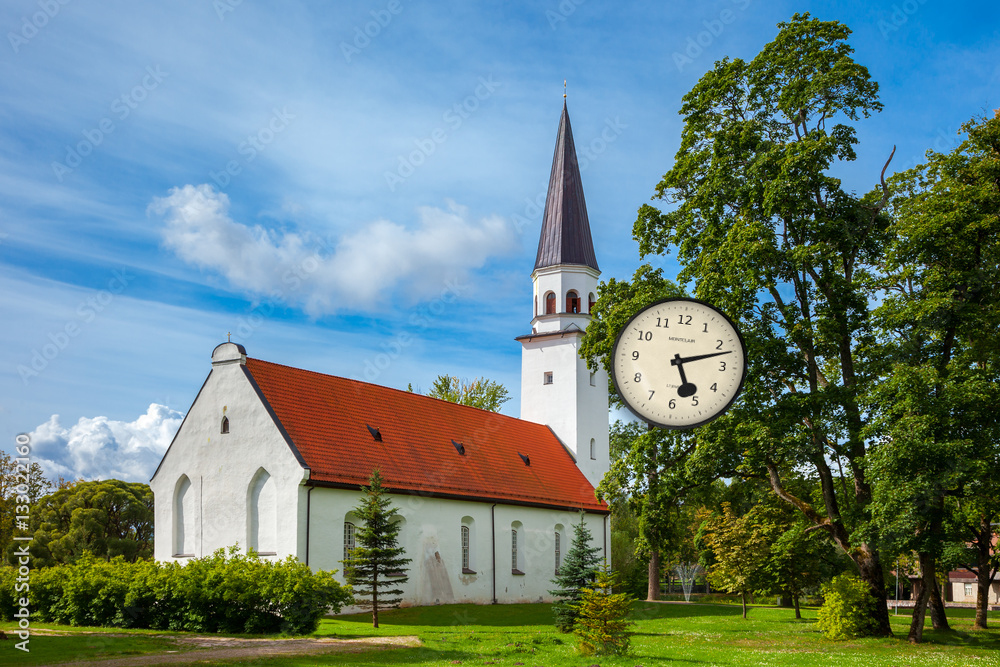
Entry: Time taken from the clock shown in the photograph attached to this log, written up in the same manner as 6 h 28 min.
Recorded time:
5 h 12 min
